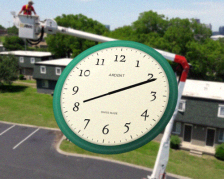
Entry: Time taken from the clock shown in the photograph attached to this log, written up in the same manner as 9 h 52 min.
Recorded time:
8 h 11 min
